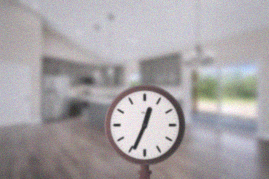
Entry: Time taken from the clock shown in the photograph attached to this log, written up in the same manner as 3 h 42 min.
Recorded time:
12 h 34 min
